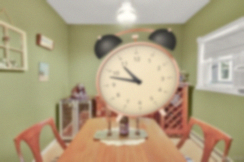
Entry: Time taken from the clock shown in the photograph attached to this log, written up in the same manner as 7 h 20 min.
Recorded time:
10 h 48 min
